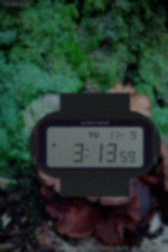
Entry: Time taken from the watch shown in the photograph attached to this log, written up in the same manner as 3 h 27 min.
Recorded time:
3 h 13 min
